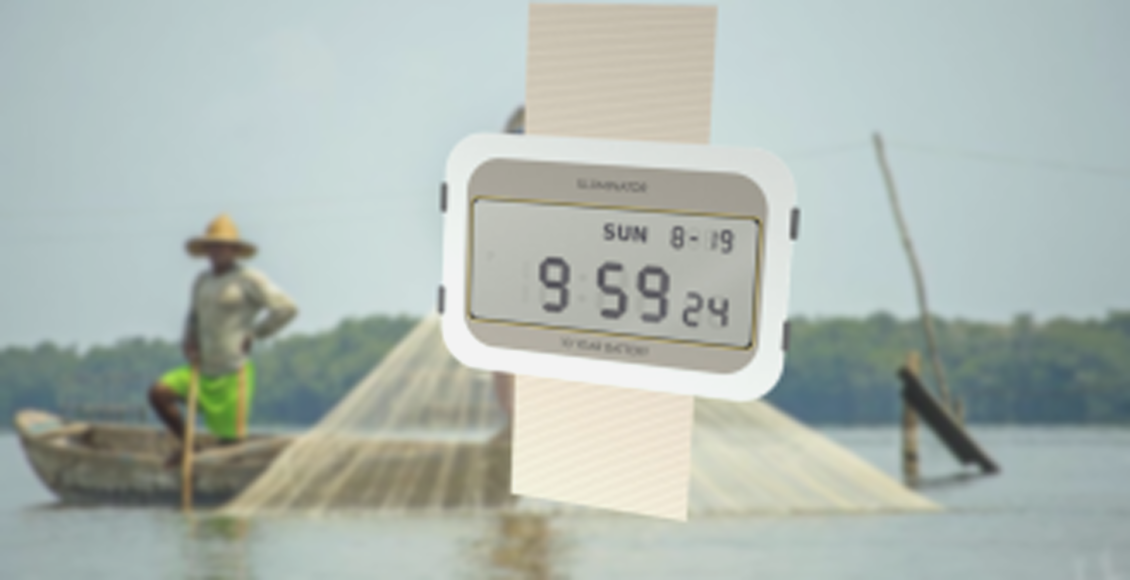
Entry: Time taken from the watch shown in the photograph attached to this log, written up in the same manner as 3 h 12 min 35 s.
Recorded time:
9 h 59 min 24 s
